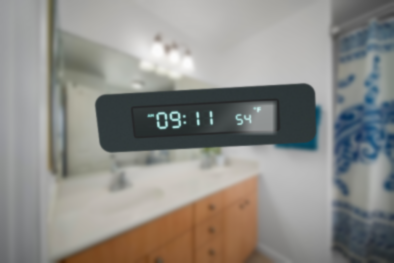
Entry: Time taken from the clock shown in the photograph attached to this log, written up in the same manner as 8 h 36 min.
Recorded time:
9 h 11 min
